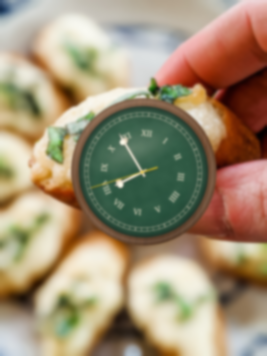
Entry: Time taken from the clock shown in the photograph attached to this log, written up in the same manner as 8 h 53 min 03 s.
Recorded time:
7 h 53 min 41 s
